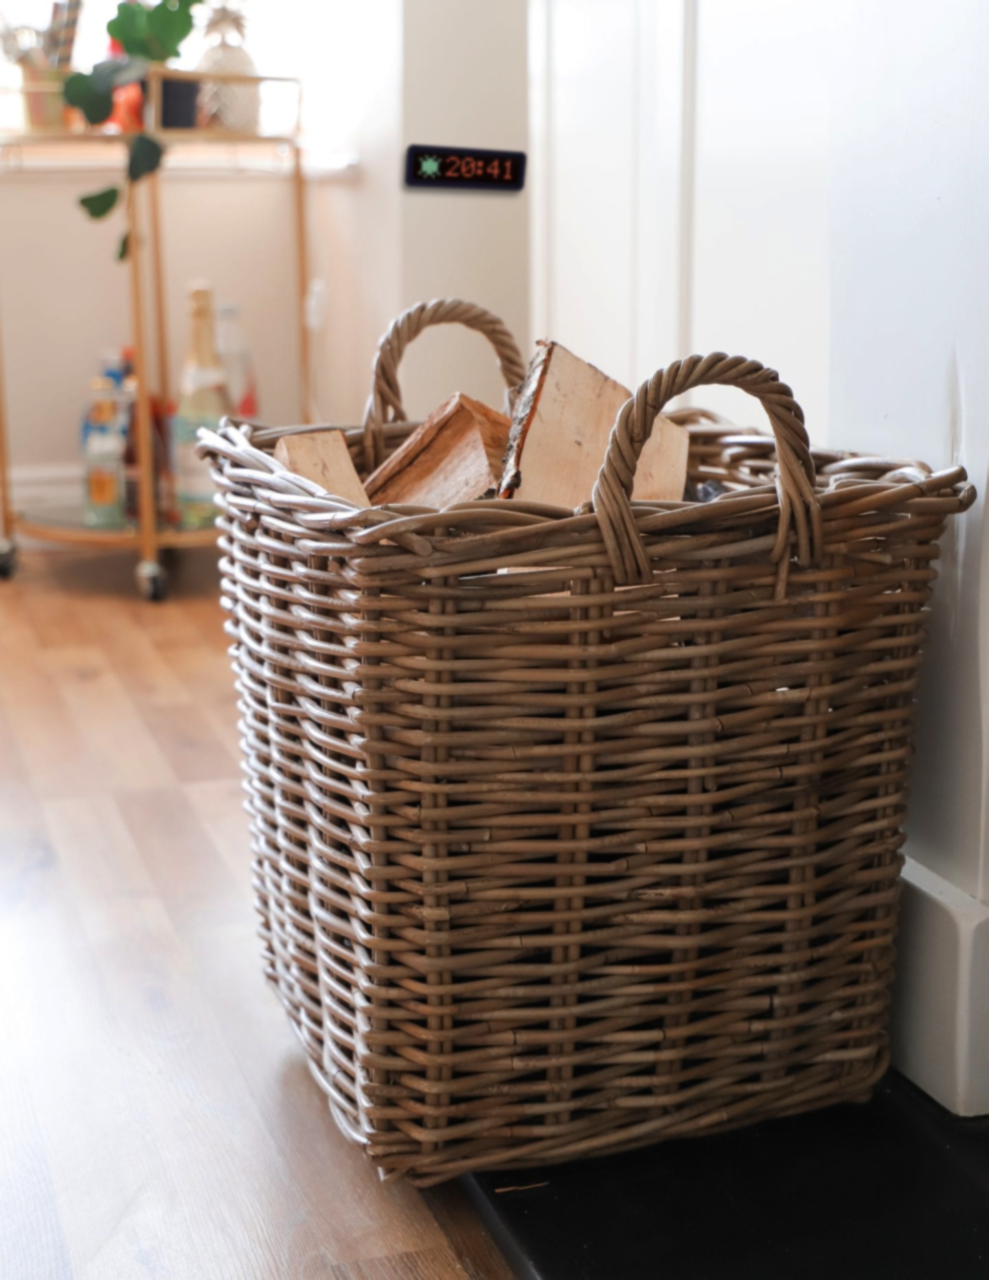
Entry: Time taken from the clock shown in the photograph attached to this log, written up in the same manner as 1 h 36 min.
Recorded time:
20 h 41 min
